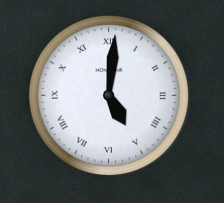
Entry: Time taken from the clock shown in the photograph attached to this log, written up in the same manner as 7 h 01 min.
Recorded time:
5 h 01 min
